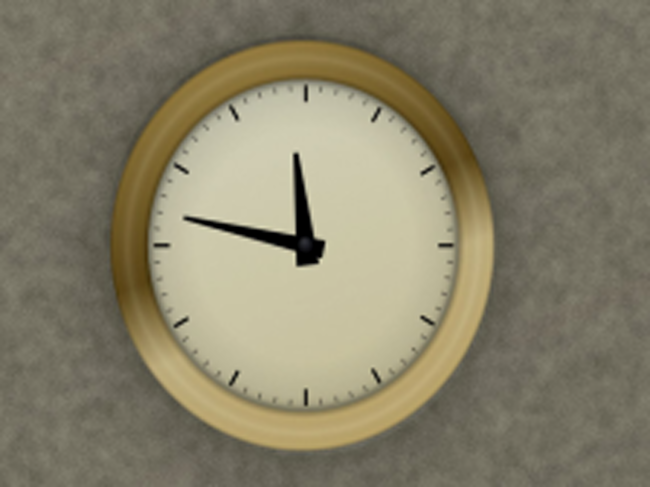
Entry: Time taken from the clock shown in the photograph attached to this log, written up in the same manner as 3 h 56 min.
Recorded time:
11 h 47 min
